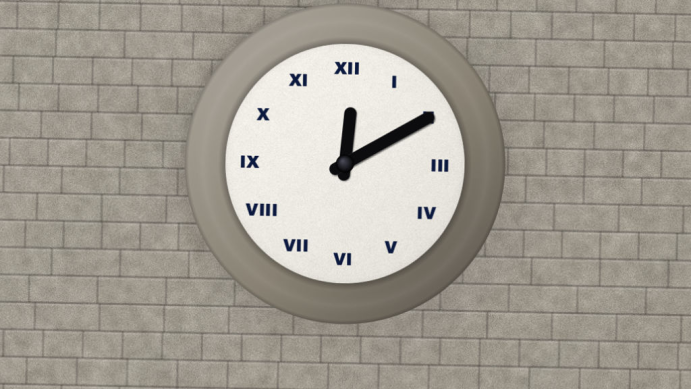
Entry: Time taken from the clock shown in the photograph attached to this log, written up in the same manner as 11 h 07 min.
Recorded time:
12 h 10 min
